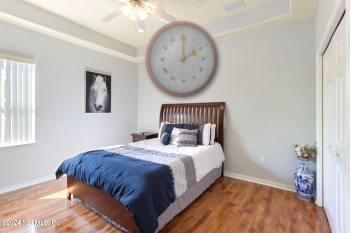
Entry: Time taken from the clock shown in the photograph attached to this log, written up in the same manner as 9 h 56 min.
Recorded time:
2 h 00 min
